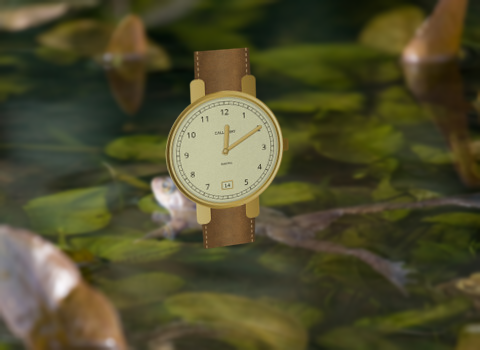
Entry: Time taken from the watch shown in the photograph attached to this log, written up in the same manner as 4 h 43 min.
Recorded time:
12 h 10 min
